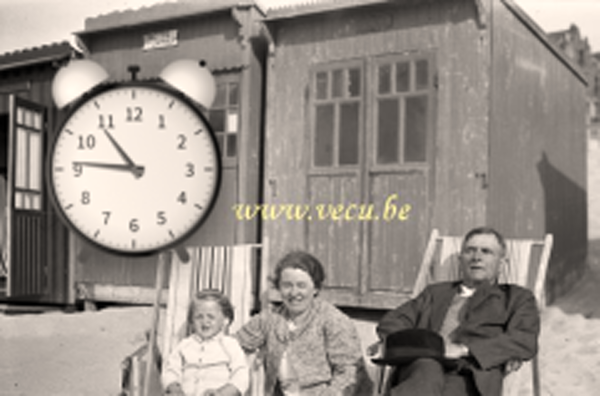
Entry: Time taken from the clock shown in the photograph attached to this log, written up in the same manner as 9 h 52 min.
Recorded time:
10 h 46 min
